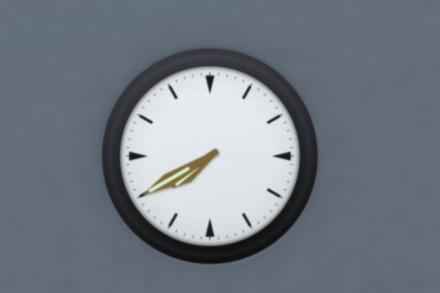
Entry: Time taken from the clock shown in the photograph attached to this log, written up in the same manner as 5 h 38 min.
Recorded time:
7 h 40 min
